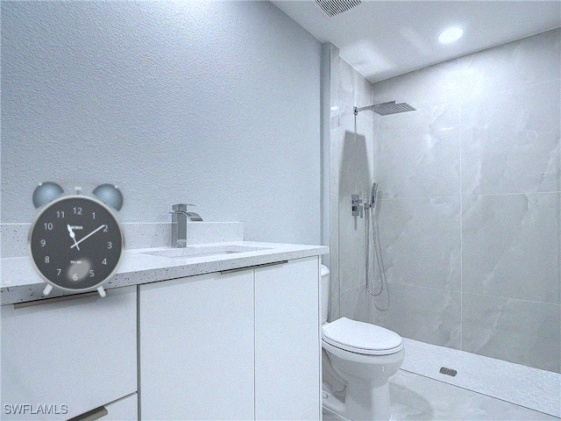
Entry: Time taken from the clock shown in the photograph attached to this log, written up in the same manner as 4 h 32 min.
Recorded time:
11 h 09 min
